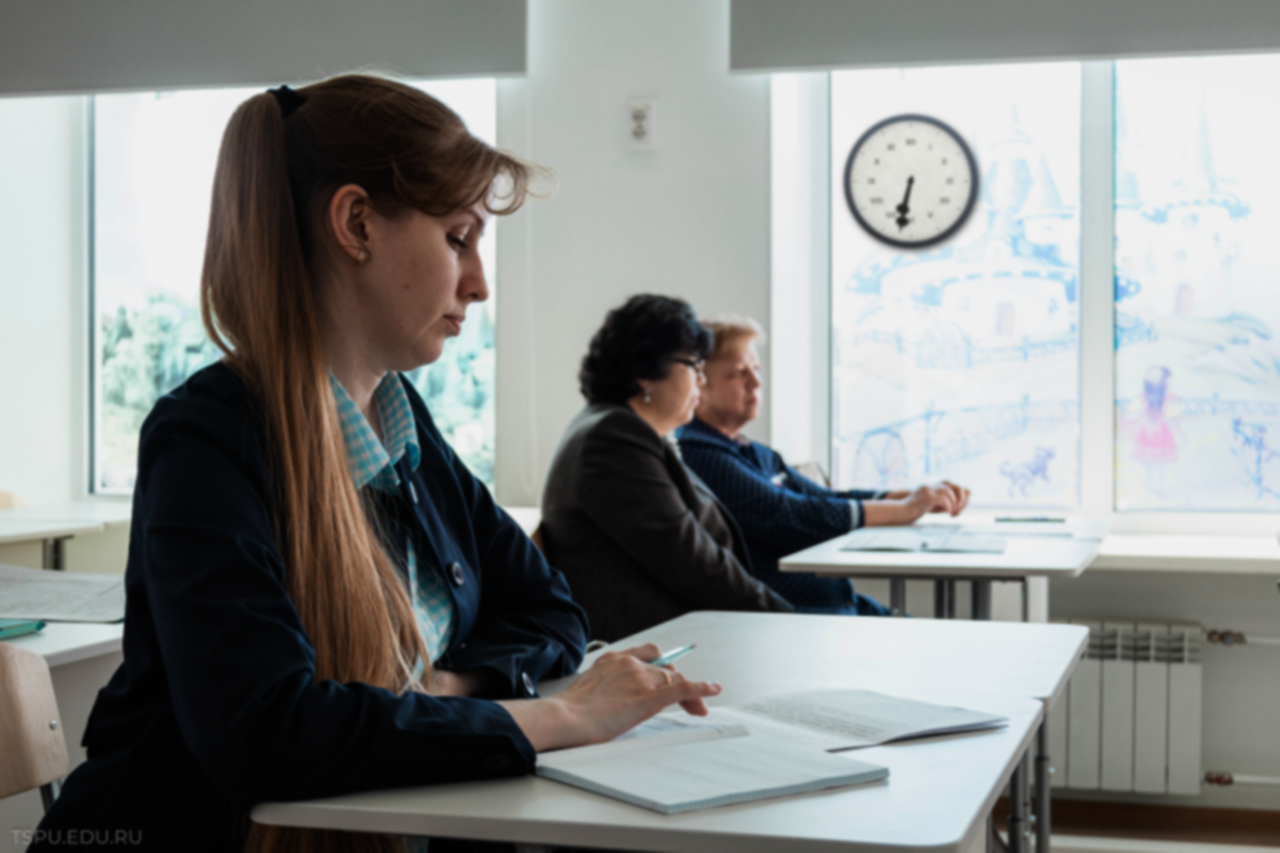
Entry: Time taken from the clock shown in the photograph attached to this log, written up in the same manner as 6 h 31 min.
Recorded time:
6 h 32 min
